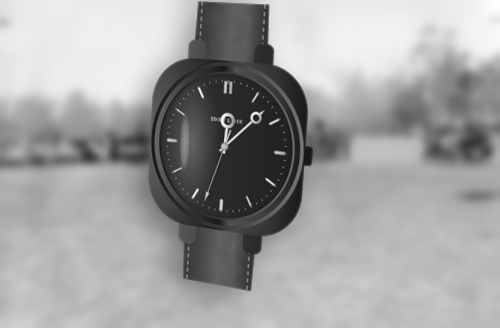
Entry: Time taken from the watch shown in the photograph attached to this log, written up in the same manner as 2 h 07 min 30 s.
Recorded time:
12 h 07 min 33 s
